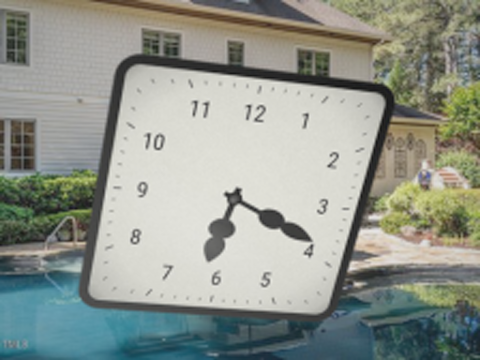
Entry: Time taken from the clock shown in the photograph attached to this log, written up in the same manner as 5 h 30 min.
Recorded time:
6 h 19 min
